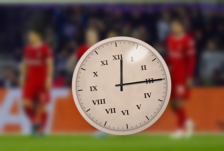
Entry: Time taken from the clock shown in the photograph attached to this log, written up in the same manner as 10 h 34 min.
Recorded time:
12 h 15 min
